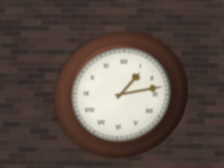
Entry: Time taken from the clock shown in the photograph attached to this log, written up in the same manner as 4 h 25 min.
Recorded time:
1 h 13 min
